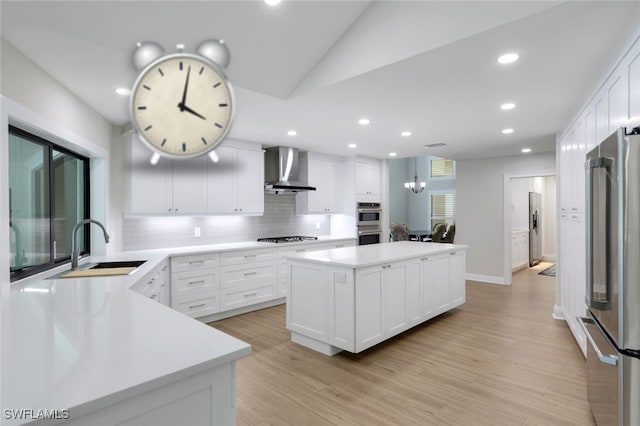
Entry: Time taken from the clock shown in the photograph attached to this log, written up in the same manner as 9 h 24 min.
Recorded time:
4 h 02 min
